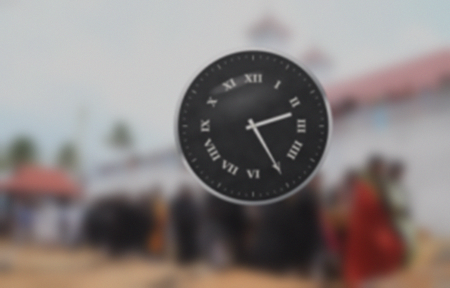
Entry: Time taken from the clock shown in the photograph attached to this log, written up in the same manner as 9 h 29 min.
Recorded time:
2 h 25 min
